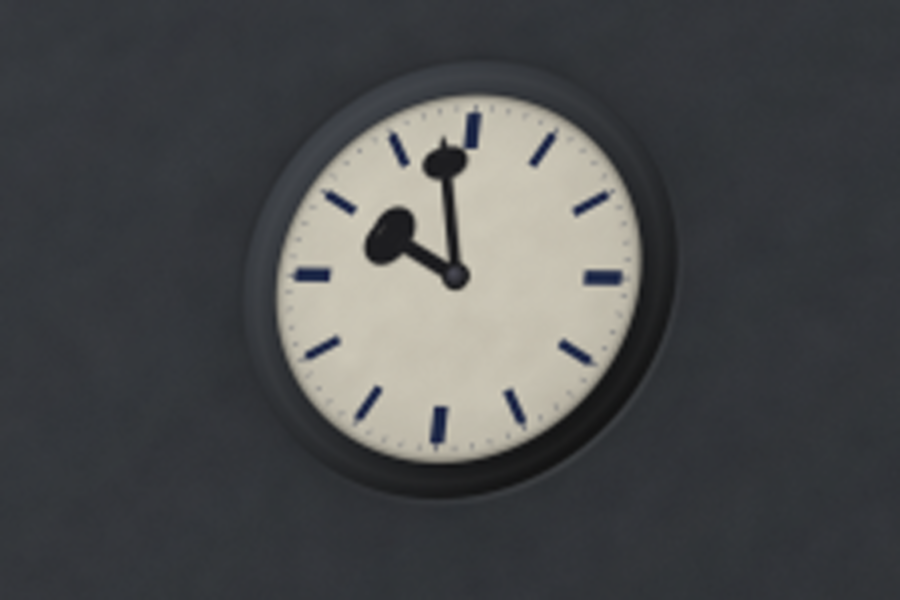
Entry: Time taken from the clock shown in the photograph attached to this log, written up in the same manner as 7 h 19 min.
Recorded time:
9 h 58 min
